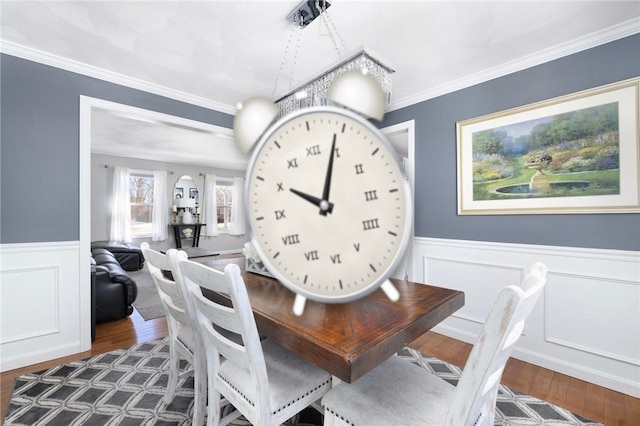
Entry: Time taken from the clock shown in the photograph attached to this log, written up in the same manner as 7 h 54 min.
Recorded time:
10 h 04 min
